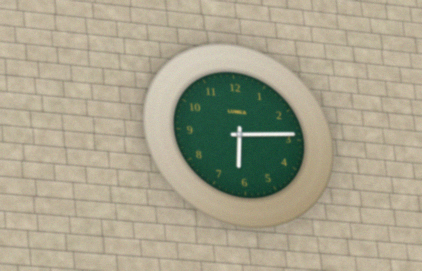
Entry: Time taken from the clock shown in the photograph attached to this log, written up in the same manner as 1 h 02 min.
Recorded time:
6 h 14 min
